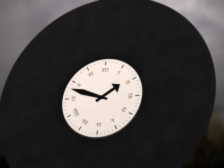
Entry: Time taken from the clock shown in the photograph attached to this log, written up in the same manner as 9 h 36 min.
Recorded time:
1 h 48 min
